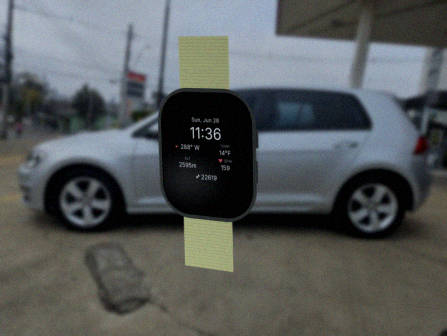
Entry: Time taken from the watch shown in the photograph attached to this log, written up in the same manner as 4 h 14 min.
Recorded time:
11 h 36 min
